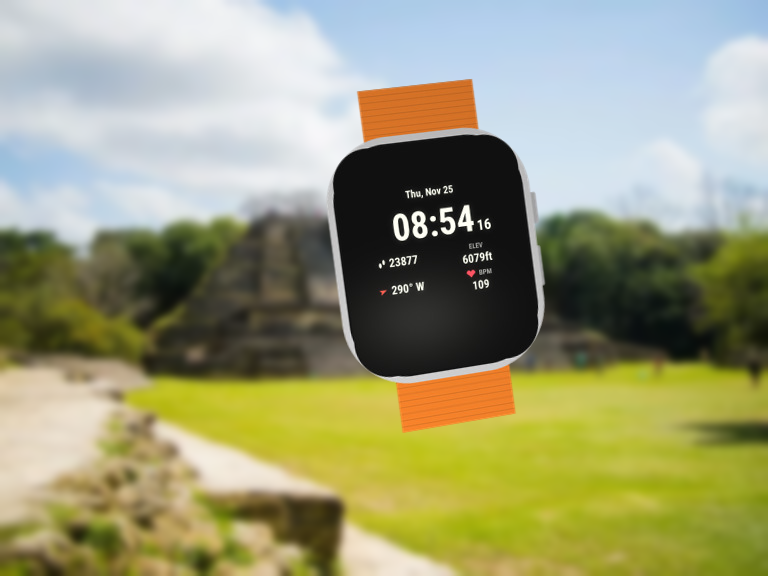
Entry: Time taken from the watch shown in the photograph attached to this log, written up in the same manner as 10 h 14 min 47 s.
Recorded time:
8 h 54 min 16 s
